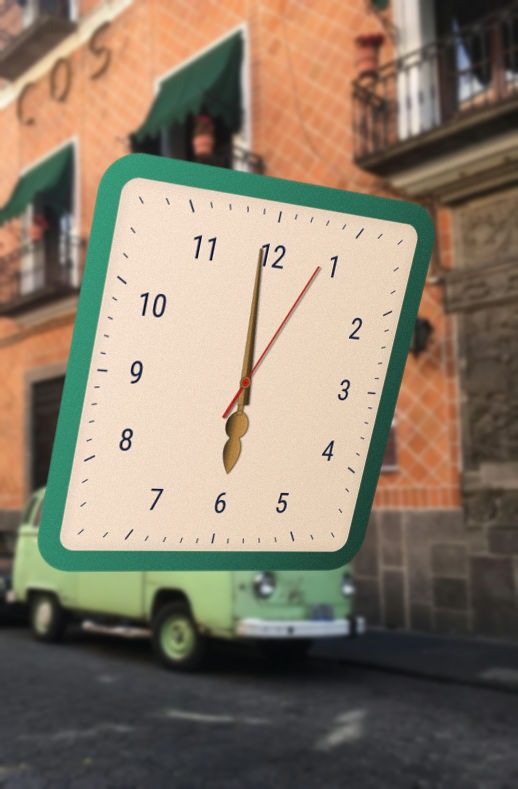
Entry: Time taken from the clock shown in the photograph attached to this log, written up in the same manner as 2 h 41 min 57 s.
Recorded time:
5 h 59 min 04 s
